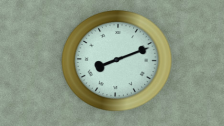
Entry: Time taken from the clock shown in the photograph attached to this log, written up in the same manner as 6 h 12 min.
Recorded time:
8 h 11 min
